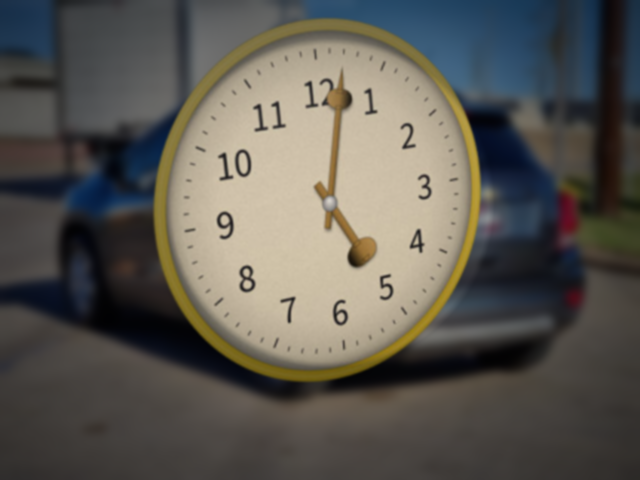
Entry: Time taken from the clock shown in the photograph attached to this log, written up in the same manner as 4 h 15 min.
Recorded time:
5 h 02 min
